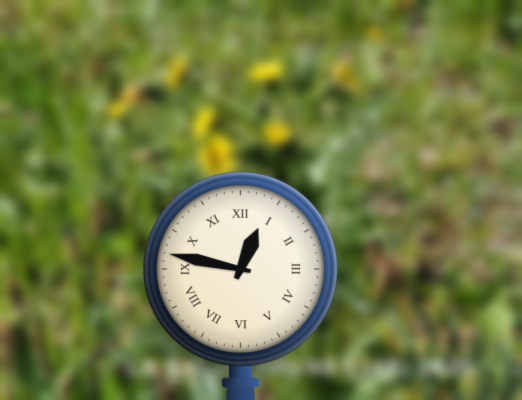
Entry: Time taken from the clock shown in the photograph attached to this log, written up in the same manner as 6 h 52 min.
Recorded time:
12 h 47 min
